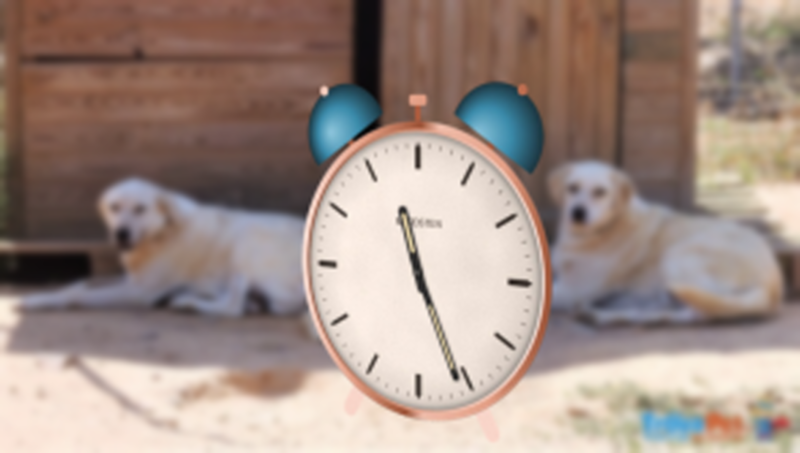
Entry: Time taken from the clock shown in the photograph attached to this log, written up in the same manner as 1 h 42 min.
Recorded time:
11 h 26 min
